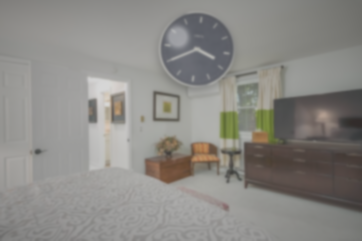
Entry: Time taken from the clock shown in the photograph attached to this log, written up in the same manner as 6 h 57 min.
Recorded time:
3 h 40 min
